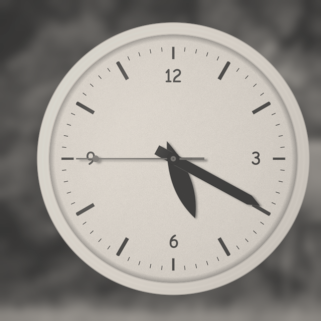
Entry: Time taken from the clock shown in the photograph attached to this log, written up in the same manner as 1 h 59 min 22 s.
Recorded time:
5 h 19 min 45 s
